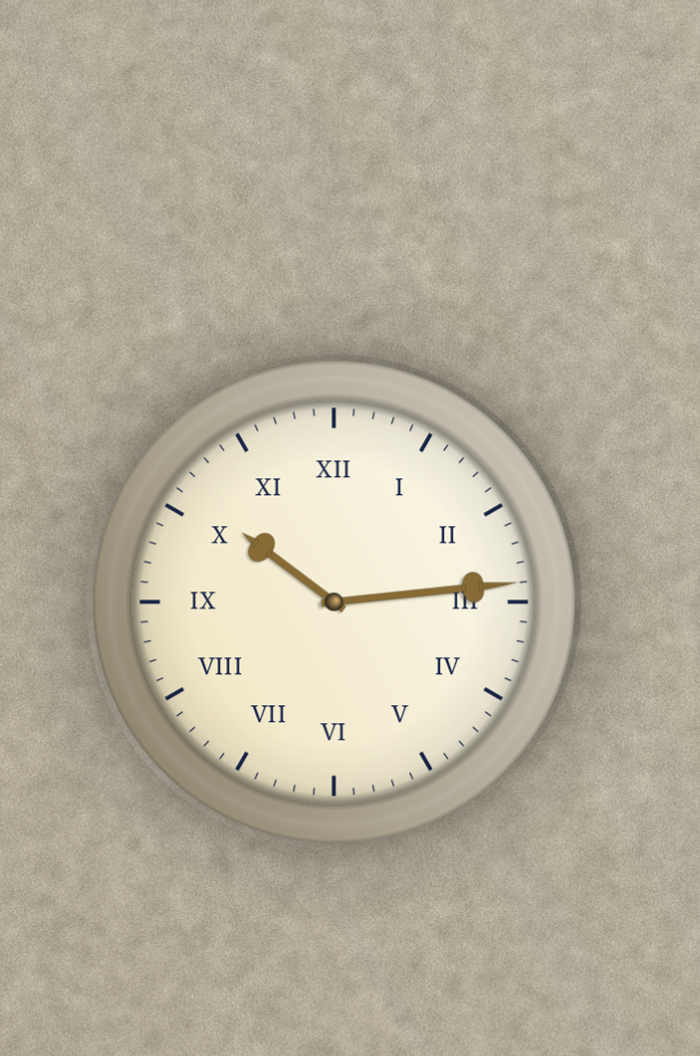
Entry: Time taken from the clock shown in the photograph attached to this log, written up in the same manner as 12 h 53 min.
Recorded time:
10 h 14 min
